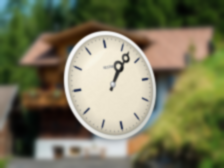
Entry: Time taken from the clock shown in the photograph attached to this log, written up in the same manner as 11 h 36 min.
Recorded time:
1 h 07 min
